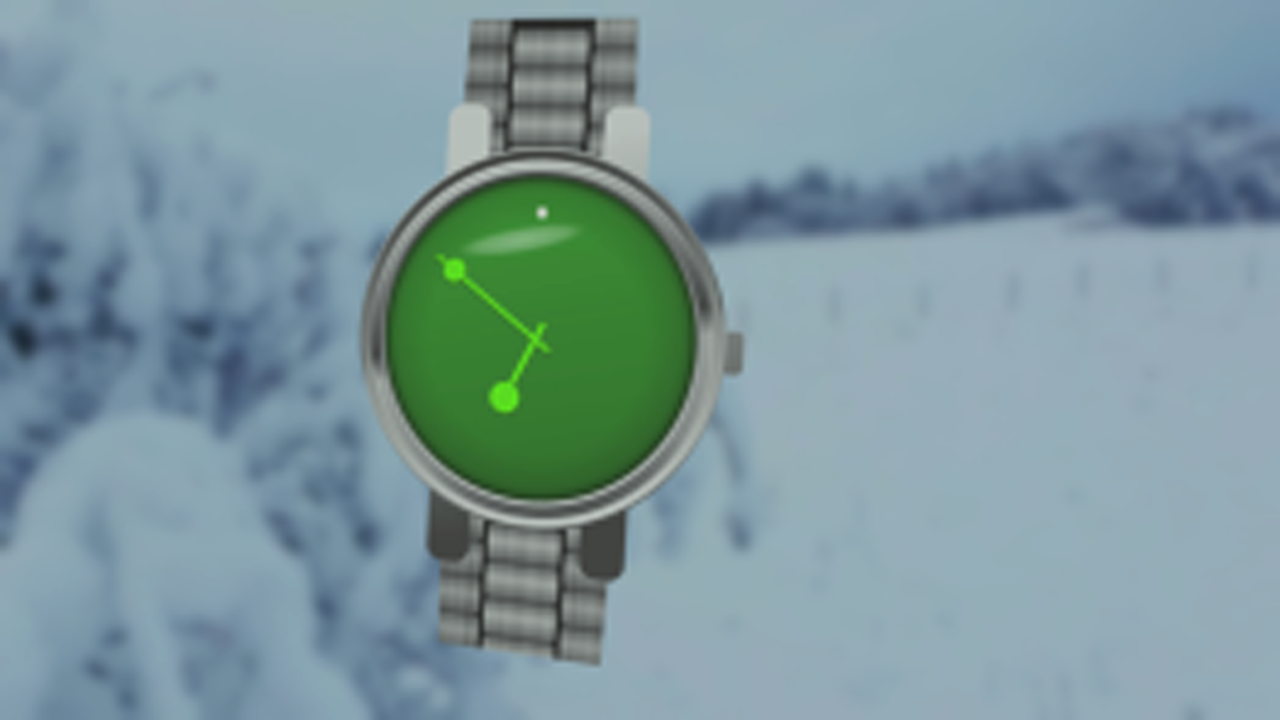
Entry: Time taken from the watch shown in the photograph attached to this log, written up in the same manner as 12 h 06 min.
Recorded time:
6 h 51 min
